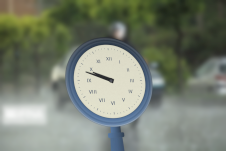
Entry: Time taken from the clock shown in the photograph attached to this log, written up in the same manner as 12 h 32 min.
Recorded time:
9 h 48 min
